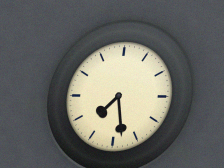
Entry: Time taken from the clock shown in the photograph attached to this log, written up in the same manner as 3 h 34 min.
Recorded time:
7 h 28 min
